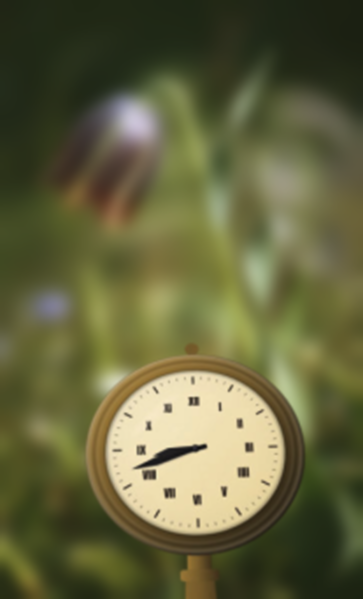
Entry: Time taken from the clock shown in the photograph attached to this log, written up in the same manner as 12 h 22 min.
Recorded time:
8 h 42 min
